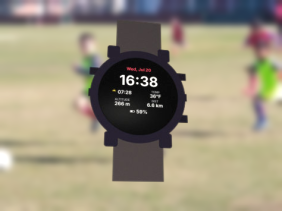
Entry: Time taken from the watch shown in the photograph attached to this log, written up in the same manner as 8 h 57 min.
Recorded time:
16 h 38 min
